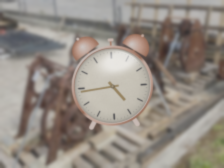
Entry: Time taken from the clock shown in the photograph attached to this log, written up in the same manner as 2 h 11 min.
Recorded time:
4 h 44 min
